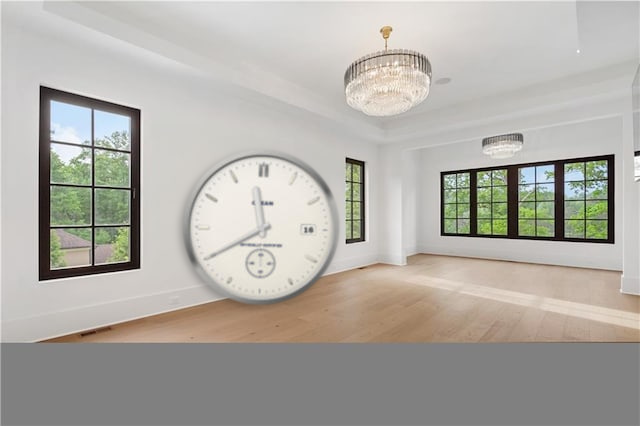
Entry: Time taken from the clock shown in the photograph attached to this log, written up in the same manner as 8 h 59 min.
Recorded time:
11 h 40 min
